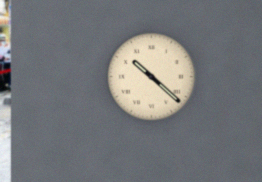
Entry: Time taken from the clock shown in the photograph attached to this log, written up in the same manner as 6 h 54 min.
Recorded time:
10 h 22 min
